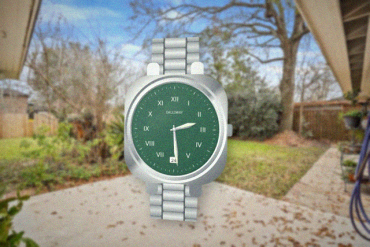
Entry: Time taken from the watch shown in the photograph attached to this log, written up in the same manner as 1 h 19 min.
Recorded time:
2 h 29 min
